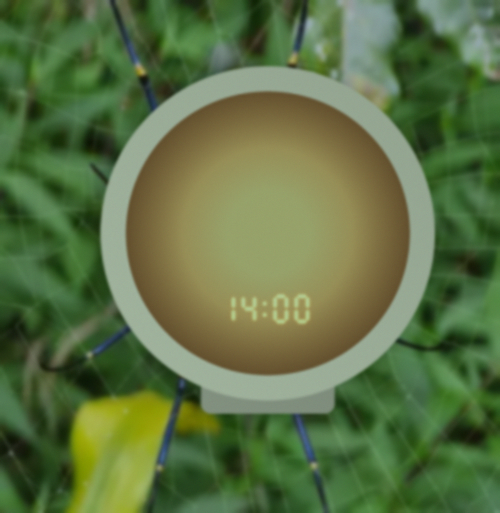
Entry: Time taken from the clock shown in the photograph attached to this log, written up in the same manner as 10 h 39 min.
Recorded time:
14 h 00 min
